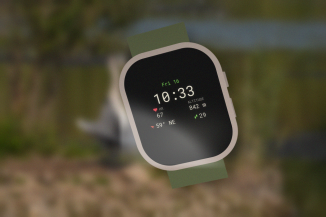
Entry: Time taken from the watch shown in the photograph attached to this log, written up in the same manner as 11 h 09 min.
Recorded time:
10 h 33 min
